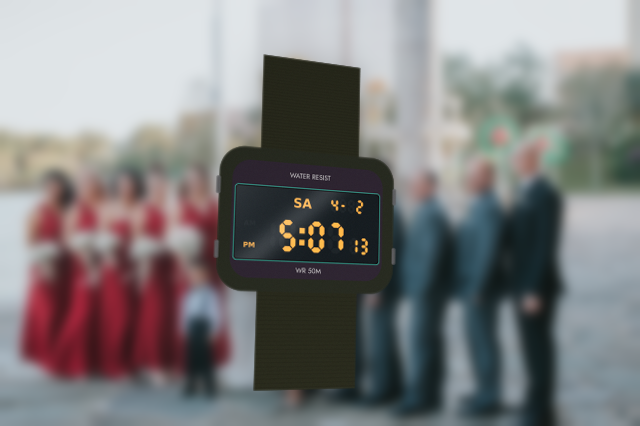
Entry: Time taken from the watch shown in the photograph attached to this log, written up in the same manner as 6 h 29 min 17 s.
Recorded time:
5 h 07 min 13 s
